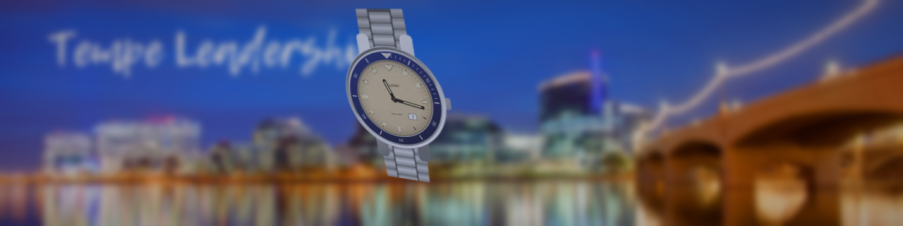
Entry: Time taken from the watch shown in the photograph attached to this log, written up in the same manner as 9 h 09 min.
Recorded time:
11 h 17 min
